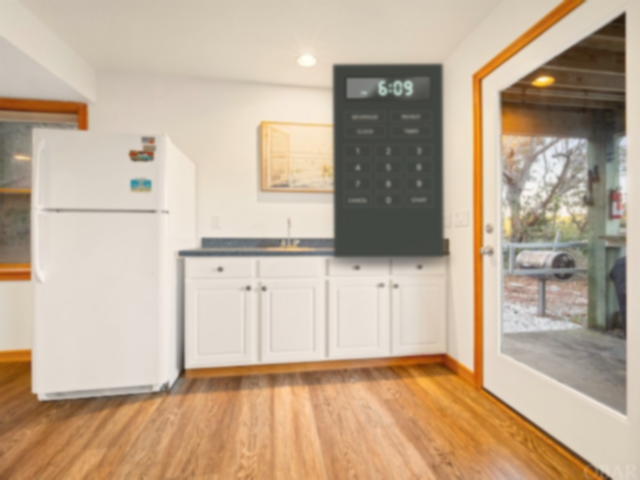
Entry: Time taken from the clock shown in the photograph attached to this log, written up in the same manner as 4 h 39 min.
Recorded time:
6 h 09 min
